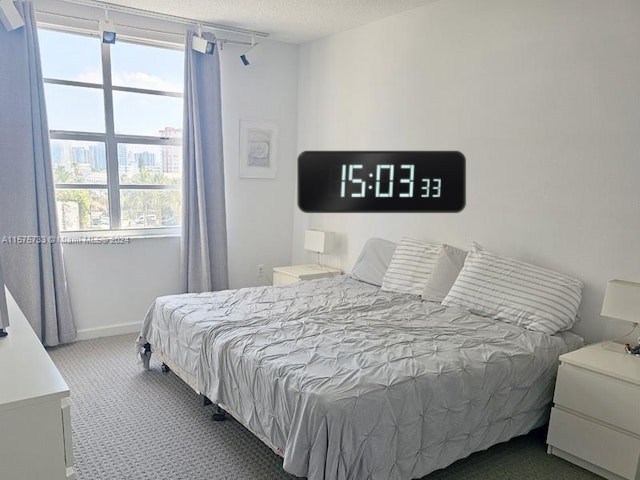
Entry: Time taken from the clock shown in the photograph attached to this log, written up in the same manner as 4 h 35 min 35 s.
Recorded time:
15 h 03 min 33 s
